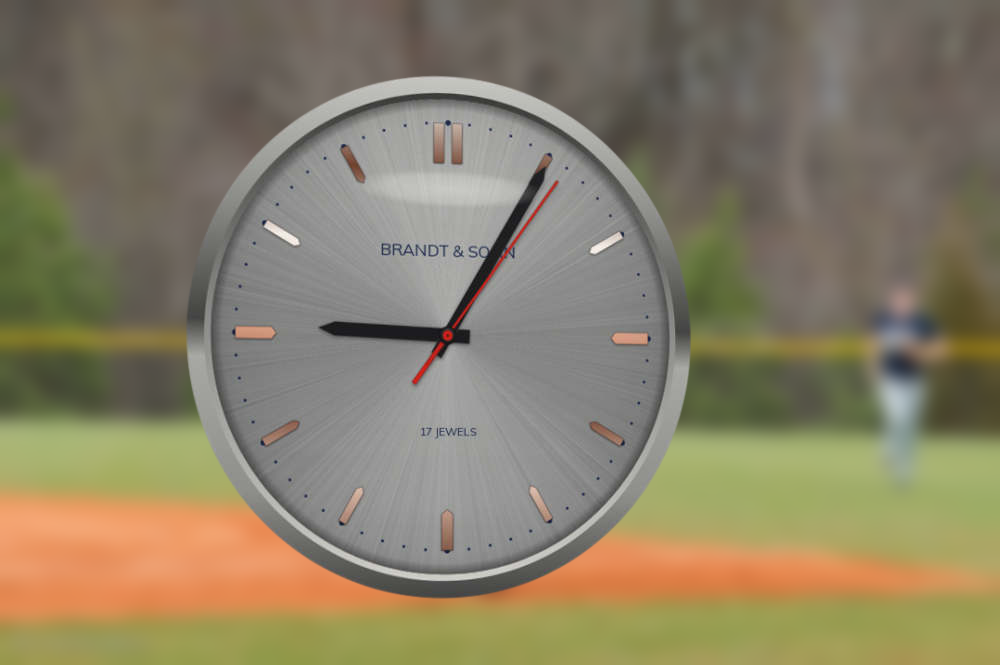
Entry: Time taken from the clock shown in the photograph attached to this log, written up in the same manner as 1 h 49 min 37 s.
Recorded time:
9 h 05 min 06 s
